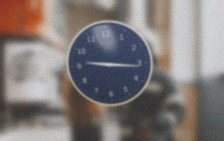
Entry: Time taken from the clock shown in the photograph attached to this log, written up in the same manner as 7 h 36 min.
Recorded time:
9 h 16 min
